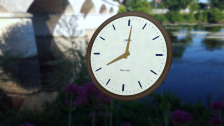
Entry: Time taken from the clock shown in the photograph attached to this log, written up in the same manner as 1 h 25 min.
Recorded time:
8 h 01 min
